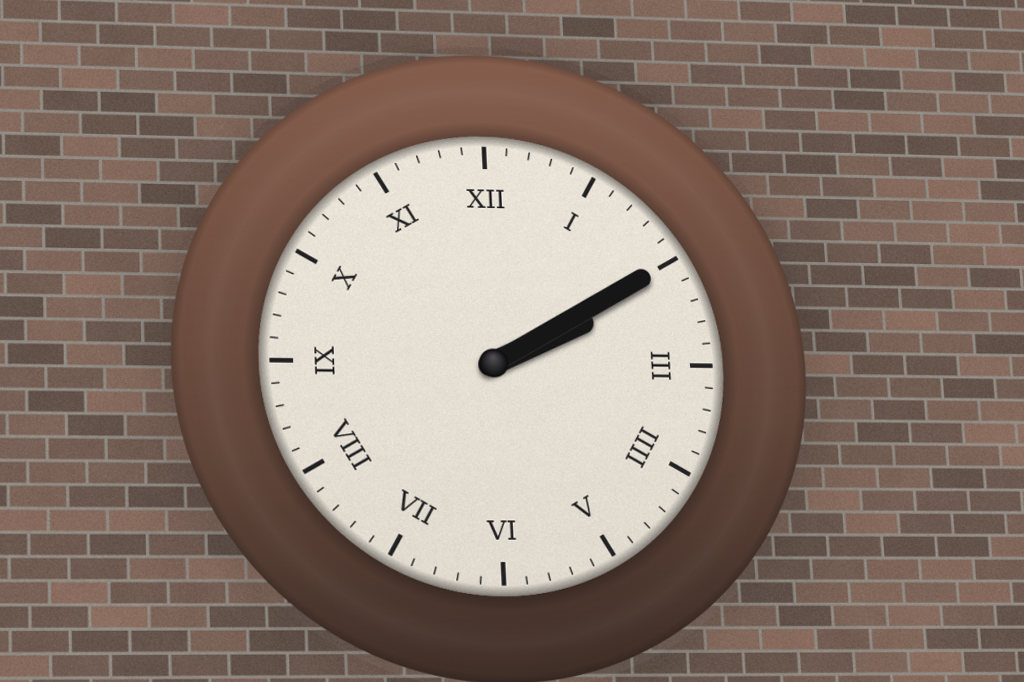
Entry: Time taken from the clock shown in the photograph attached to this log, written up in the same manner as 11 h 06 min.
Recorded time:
2 h 10 min
